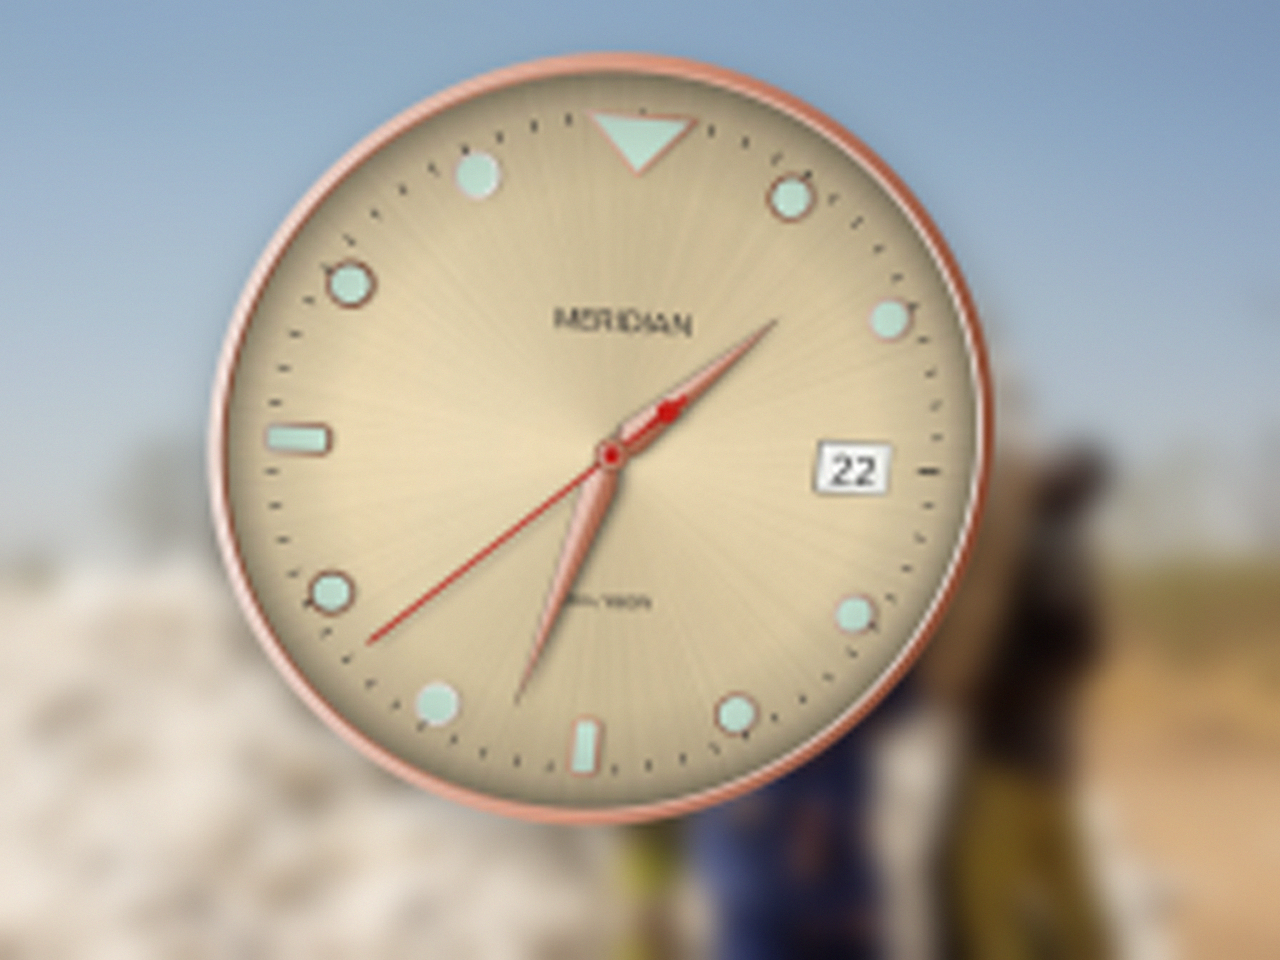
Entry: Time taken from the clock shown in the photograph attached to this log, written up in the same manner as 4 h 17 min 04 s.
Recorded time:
1 h 32 min 38 s
